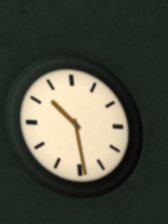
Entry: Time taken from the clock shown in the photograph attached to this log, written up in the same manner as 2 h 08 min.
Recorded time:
10 h 29 min
